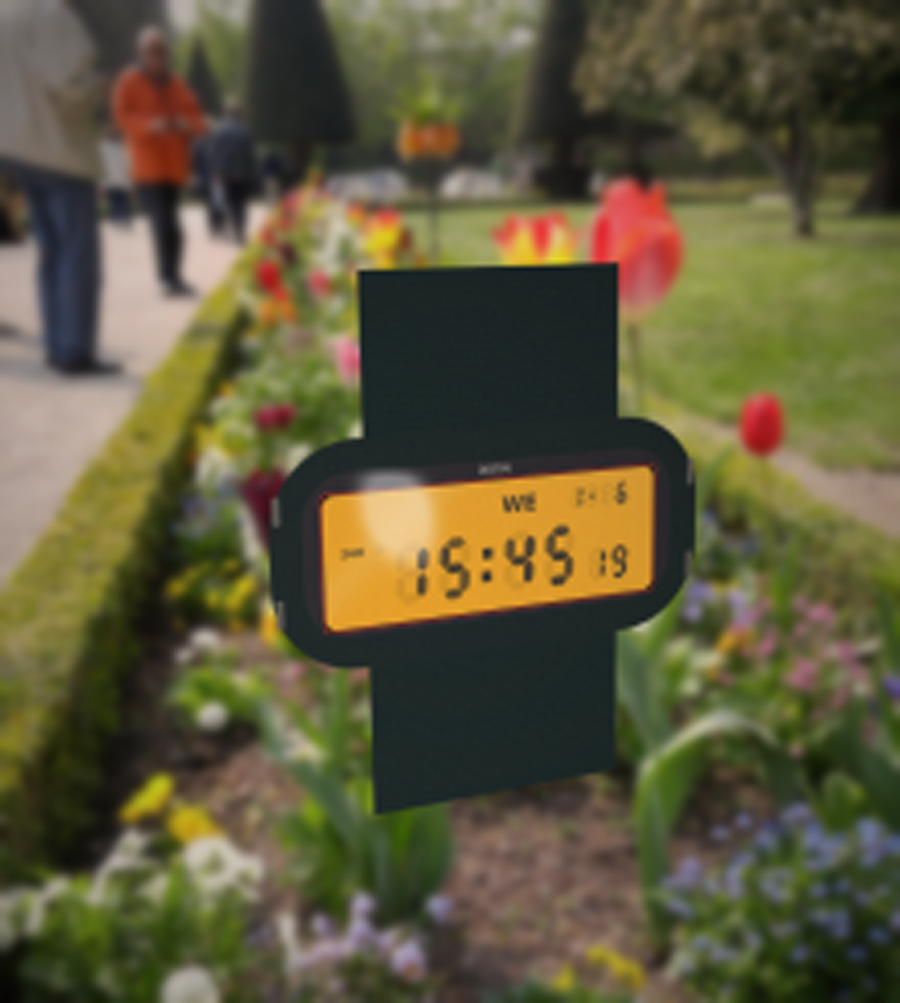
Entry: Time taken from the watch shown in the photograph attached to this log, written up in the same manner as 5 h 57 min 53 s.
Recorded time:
15 h 45 min 19 s
